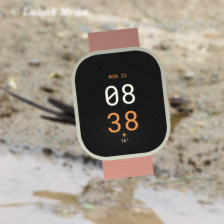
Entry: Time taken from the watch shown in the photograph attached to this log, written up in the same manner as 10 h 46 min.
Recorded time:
8 h 38 min
